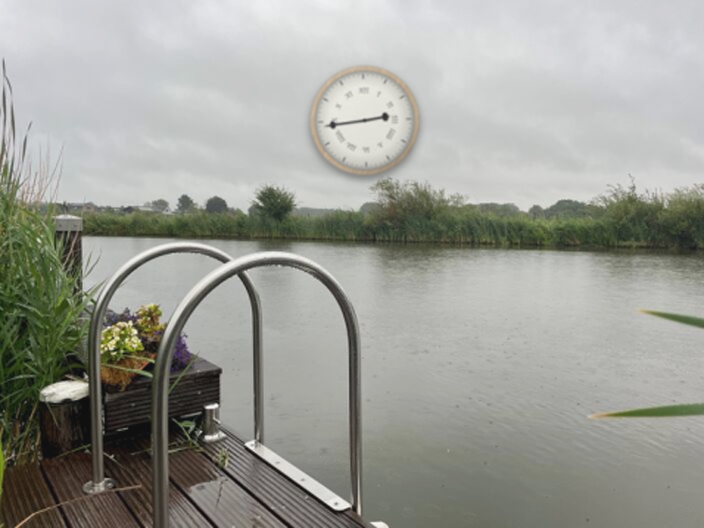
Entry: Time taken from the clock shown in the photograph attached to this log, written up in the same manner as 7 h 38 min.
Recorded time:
2 h 44 min
